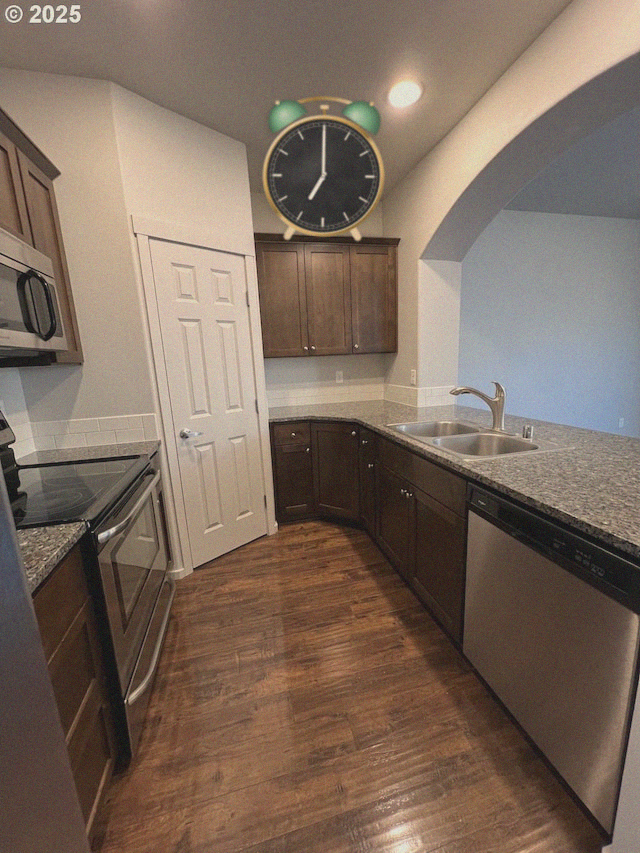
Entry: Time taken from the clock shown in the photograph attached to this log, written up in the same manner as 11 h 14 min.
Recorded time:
7 h 00 min
